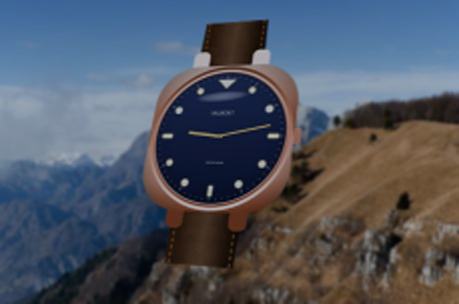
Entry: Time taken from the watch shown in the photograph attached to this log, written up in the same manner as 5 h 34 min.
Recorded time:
9 h 13 min
